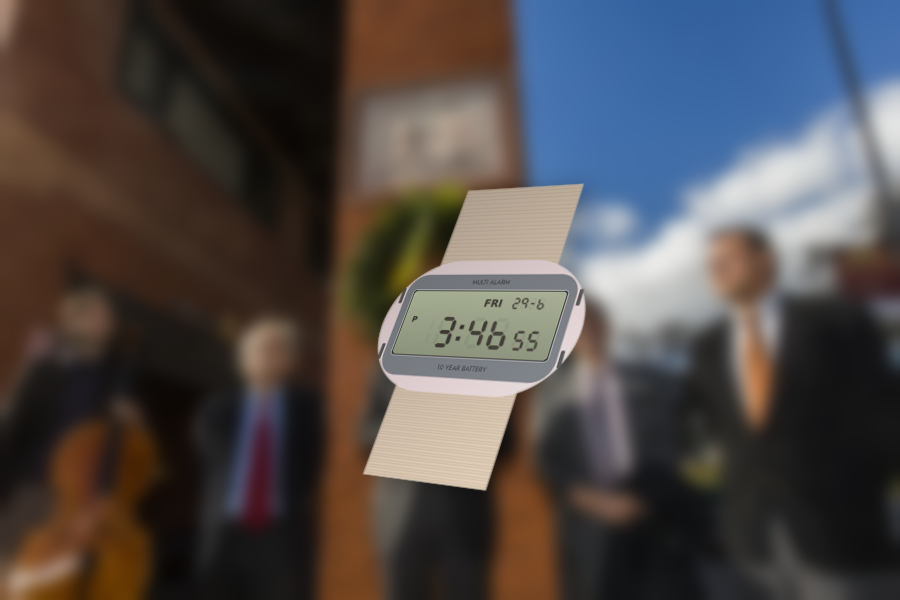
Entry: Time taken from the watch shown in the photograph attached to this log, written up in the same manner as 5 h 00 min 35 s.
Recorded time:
3 h 46 min 55 s
